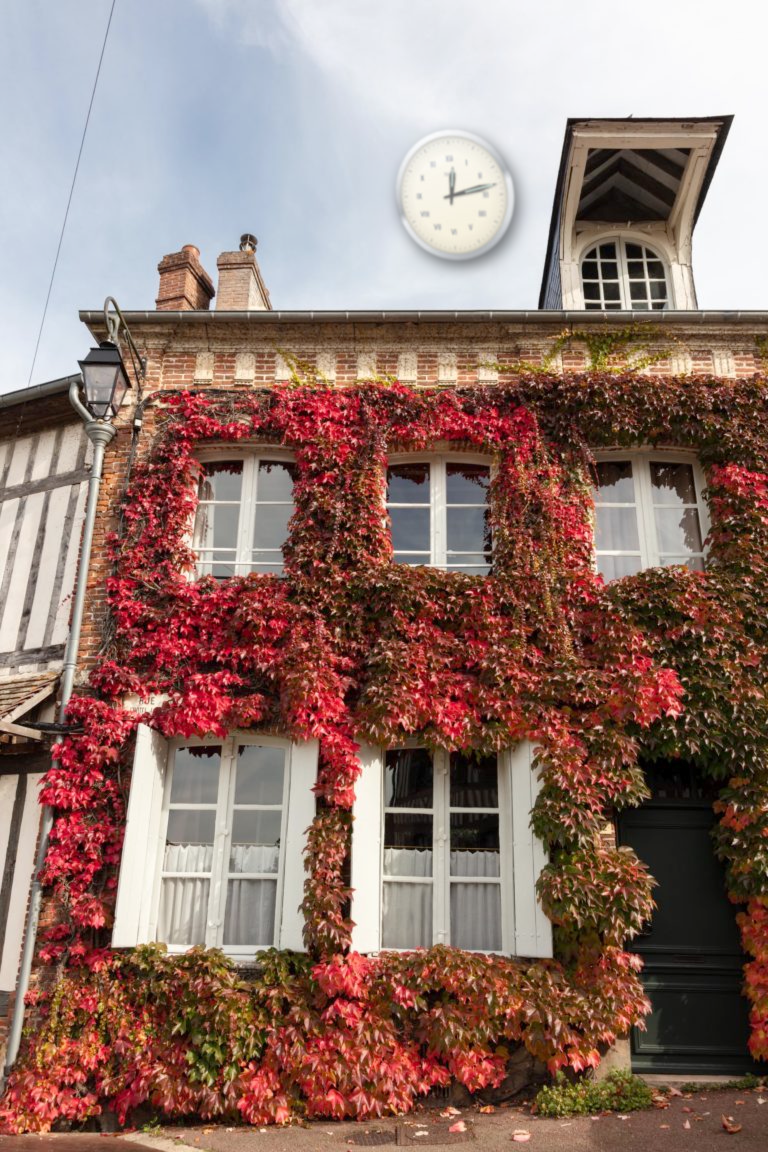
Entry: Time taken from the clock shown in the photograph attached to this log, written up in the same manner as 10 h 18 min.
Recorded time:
12 h 13 min
